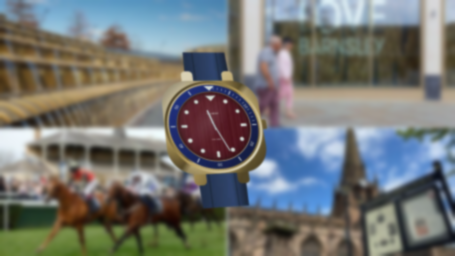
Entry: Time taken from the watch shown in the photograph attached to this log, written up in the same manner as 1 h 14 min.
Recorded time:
11 h 26 min
